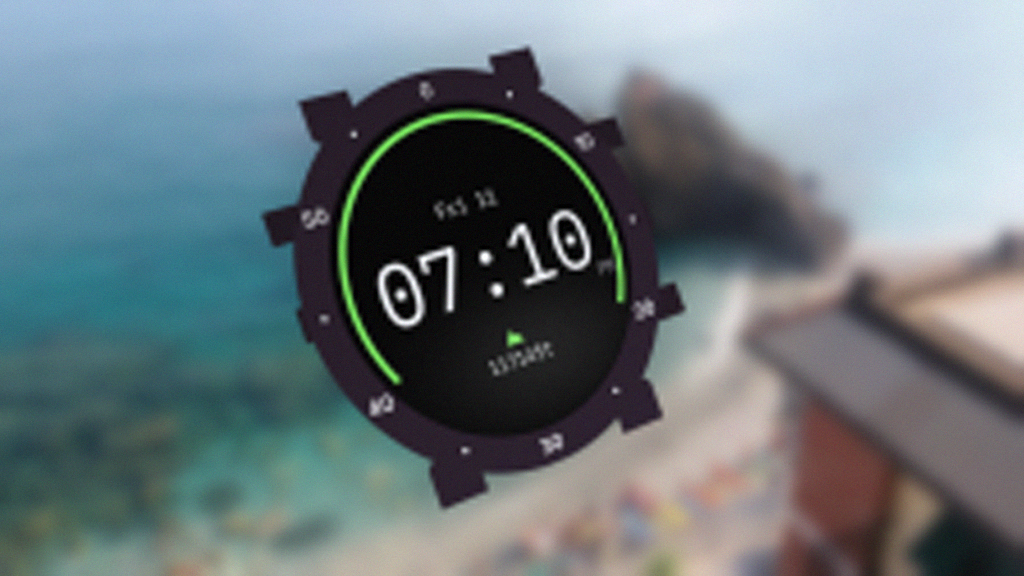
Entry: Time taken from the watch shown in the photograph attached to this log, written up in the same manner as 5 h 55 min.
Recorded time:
7 h 10 min
